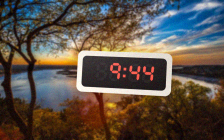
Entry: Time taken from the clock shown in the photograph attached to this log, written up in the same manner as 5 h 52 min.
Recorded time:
9 h 44 min
